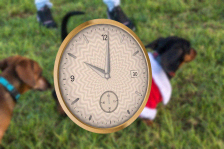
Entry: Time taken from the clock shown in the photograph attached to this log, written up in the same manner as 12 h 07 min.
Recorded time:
10 h 01 min
